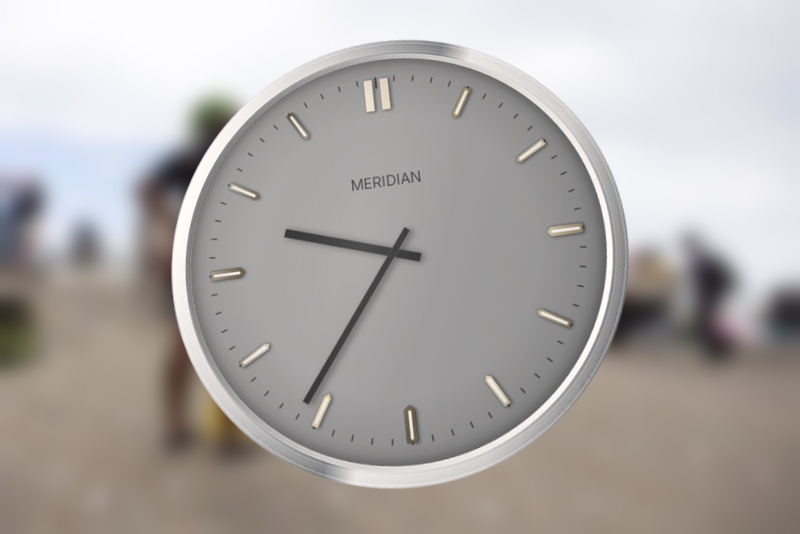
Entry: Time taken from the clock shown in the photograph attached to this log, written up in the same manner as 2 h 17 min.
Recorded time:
9 h 36 min
